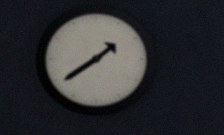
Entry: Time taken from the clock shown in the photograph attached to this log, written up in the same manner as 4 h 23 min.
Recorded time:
1 h 39 min
